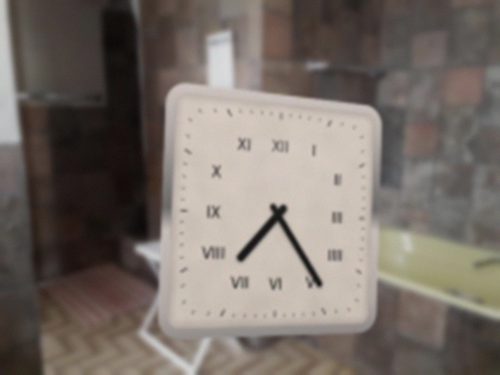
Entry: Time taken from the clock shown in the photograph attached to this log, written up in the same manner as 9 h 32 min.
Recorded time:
7 h 24 min
